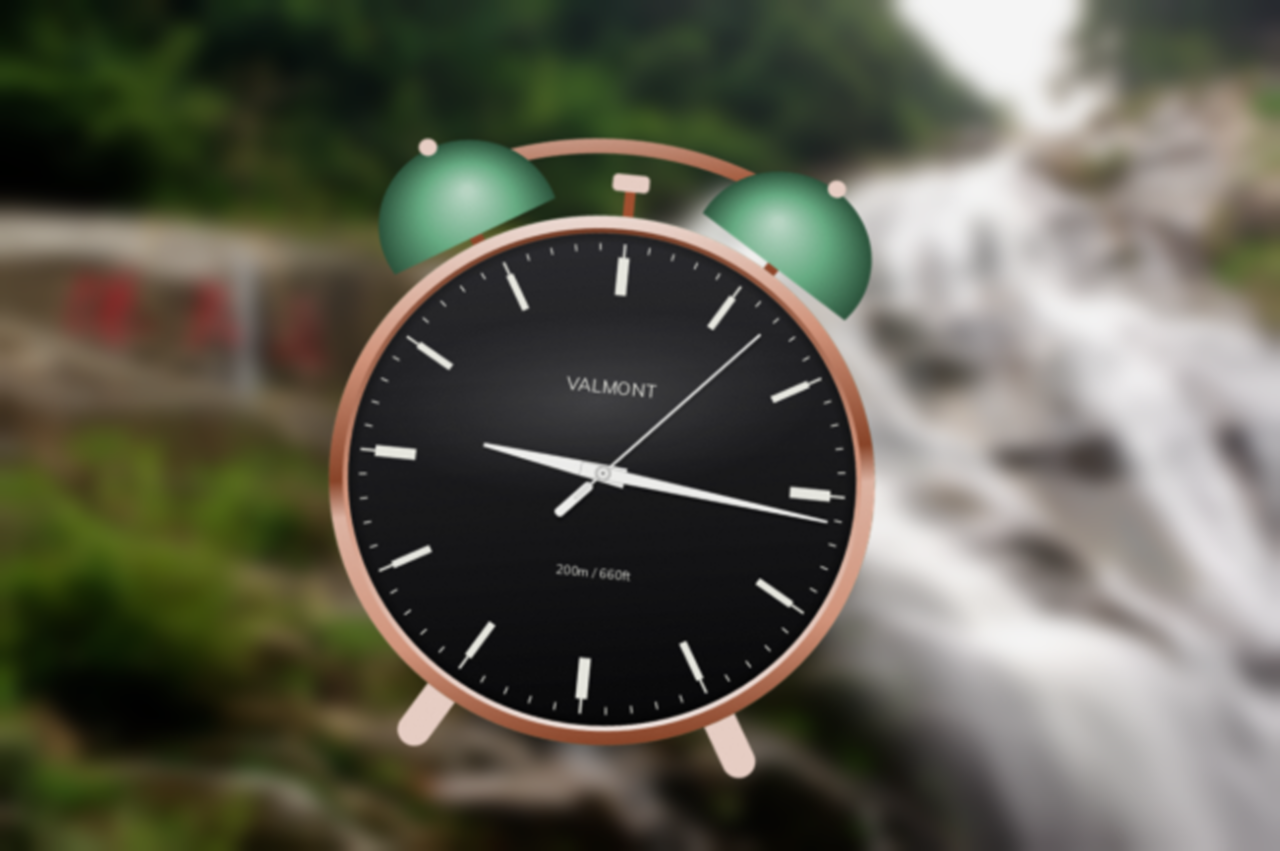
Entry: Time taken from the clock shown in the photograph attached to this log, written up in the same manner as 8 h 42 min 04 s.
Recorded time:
9 h 16 min 07 s
